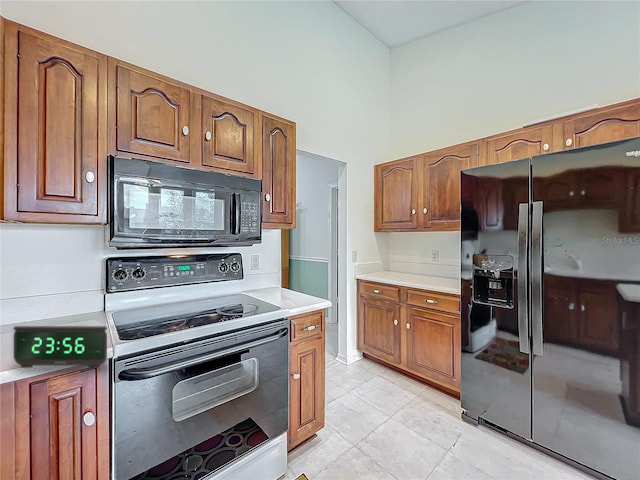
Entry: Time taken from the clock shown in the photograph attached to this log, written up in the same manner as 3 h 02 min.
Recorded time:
23 h 56 min
